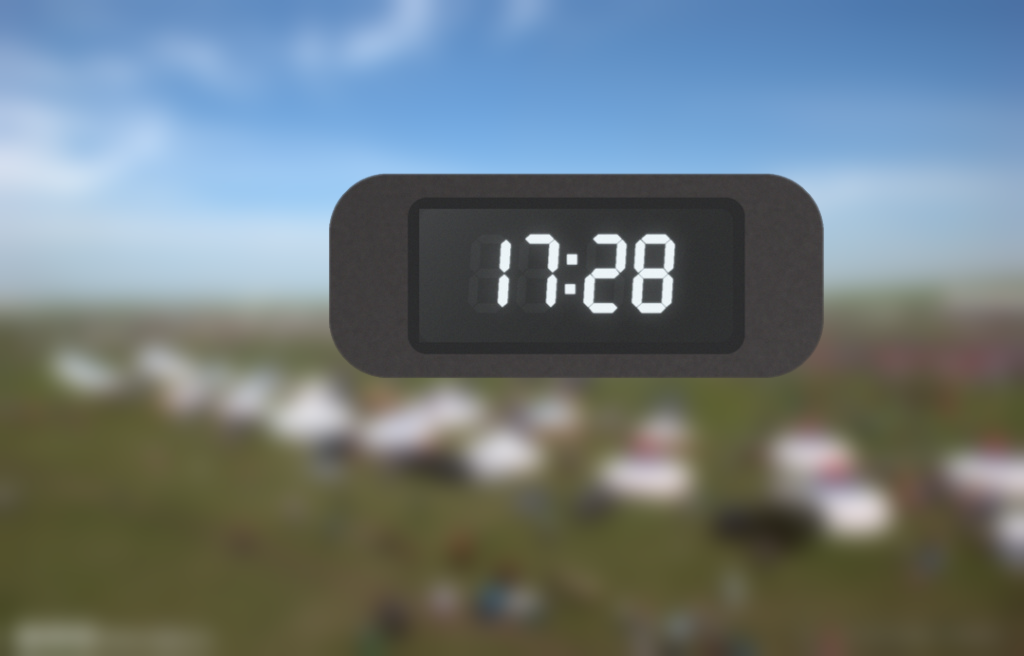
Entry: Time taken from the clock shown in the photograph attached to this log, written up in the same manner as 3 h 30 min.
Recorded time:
17 h 28 min
